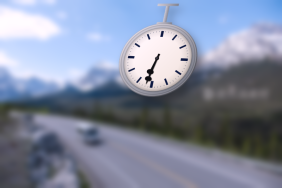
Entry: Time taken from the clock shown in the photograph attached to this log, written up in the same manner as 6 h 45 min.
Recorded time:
6 h 32 min
